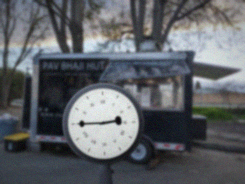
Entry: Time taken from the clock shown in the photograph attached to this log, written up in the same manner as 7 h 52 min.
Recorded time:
2 h 45 min
